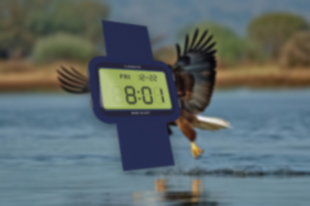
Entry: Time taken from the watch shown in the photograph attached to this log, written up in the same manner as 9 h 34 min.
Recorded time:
8 h 01 min
